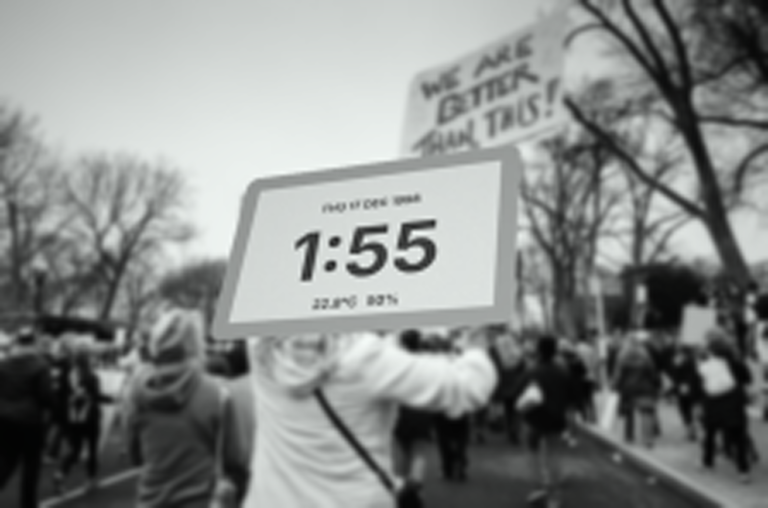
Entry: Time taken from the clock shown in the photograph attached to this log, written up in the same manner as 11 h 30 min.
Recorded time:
1 h 55 min
